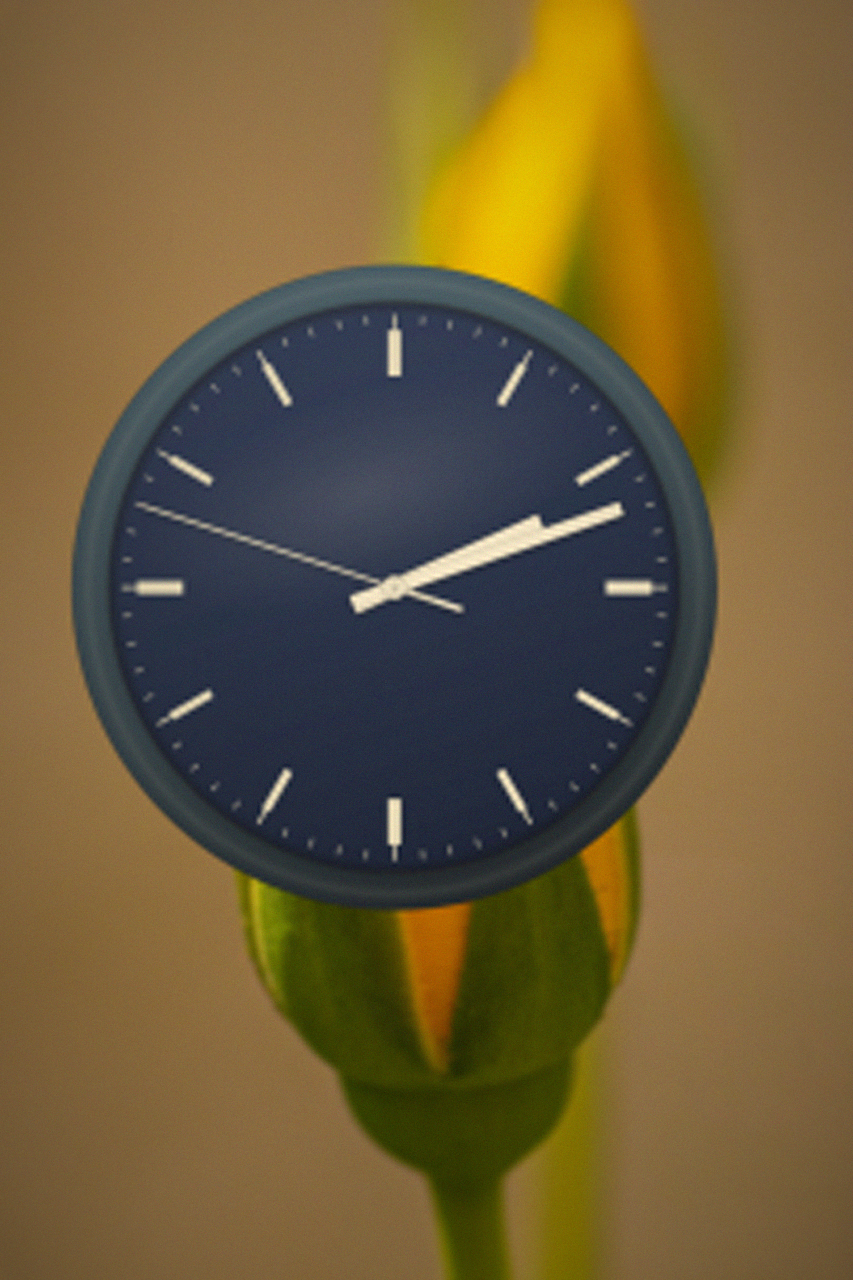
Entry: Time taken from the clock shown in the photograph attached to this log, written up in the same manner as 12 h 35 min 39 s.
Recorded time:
2 h 11 min 48 s
